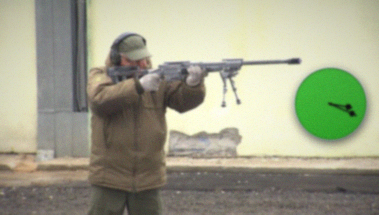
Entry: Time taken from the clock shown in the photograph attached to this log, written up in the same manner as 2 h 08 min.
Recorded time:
3 h 19 min
